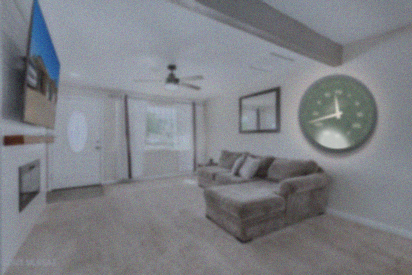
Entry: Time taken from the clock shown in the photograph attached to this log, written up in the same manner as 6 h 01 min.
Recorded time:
11 h 42 min
